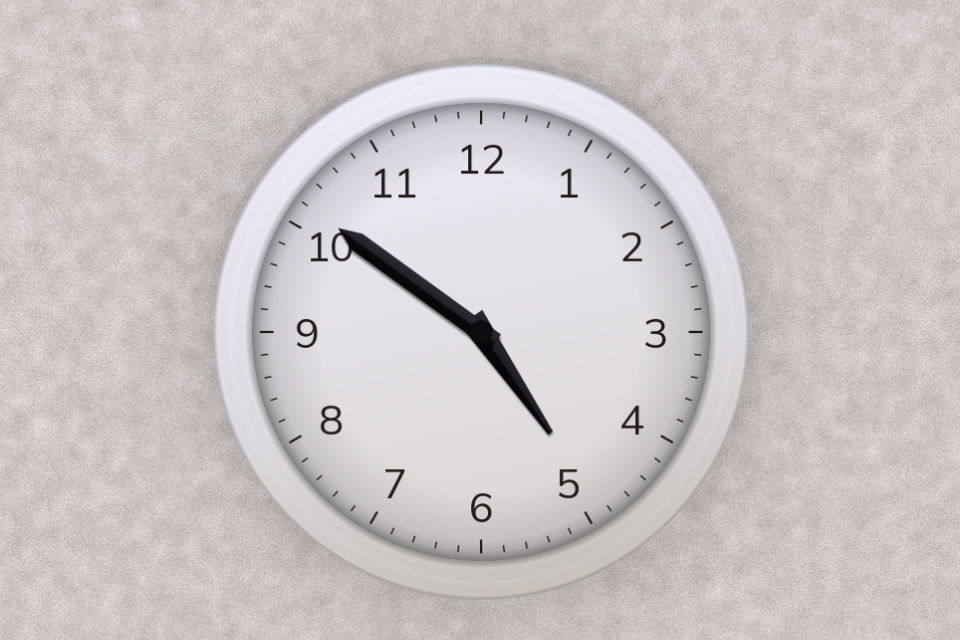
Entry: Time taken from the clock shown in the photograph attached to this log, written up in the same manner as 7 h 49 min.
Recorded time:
4 h 51 min
